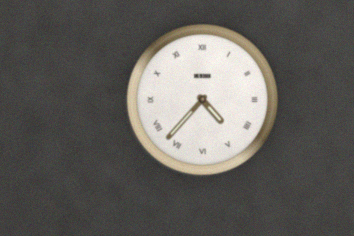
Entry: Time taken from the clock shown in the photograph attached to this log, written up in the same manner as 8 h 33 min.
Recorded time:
4 h 37 min
